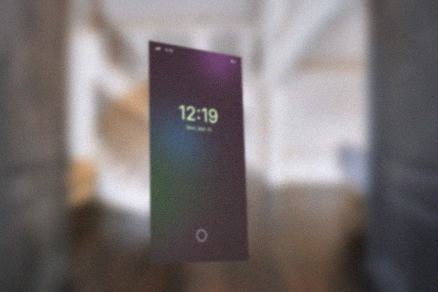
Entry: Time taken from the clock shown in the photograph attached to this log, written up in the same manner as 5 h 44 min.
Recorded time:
12 h 19 min
